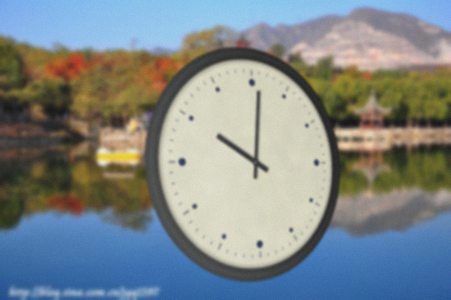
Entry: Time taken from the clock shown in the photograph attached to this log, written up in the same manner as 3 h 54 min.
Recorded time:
10 h 01 min
